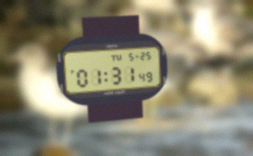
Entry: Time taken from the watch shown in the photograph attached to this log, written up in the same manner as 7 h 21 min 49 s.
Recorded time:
1 h 31 min 49 s
